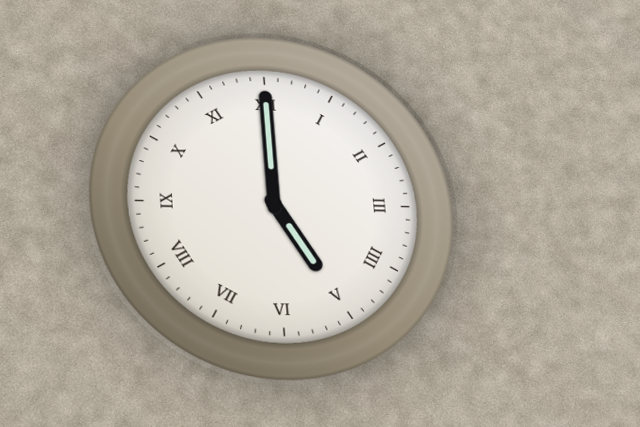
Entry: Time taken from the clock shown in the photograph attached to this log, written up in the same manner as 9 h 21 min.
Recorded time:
5 h 00 min
